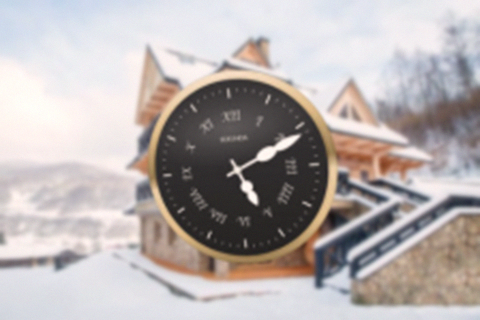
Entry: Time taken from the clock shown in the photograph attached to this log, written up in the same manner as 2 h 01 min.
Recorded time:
5 h 11 min
